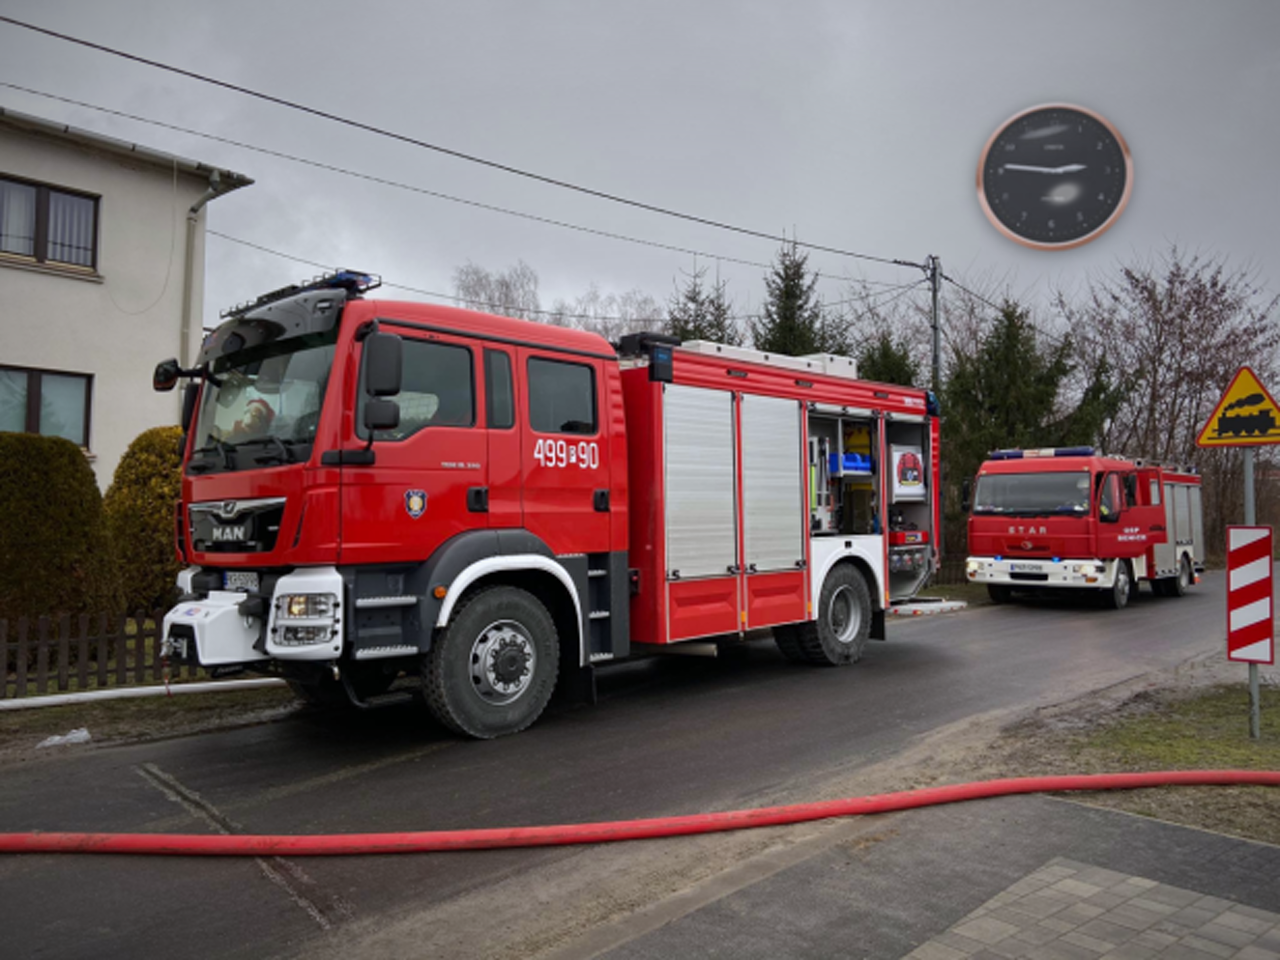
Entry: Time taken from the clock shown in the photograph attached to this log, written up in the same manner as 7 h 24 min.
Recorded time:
2 h 46 min
